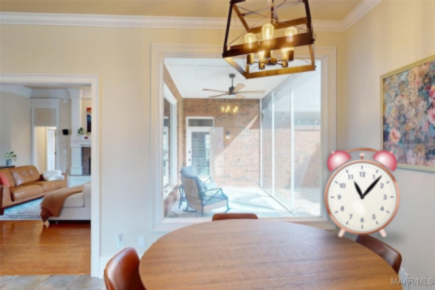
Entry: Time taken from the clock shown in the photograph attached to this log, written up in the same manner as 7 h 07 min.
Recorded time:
11 h 07 min
